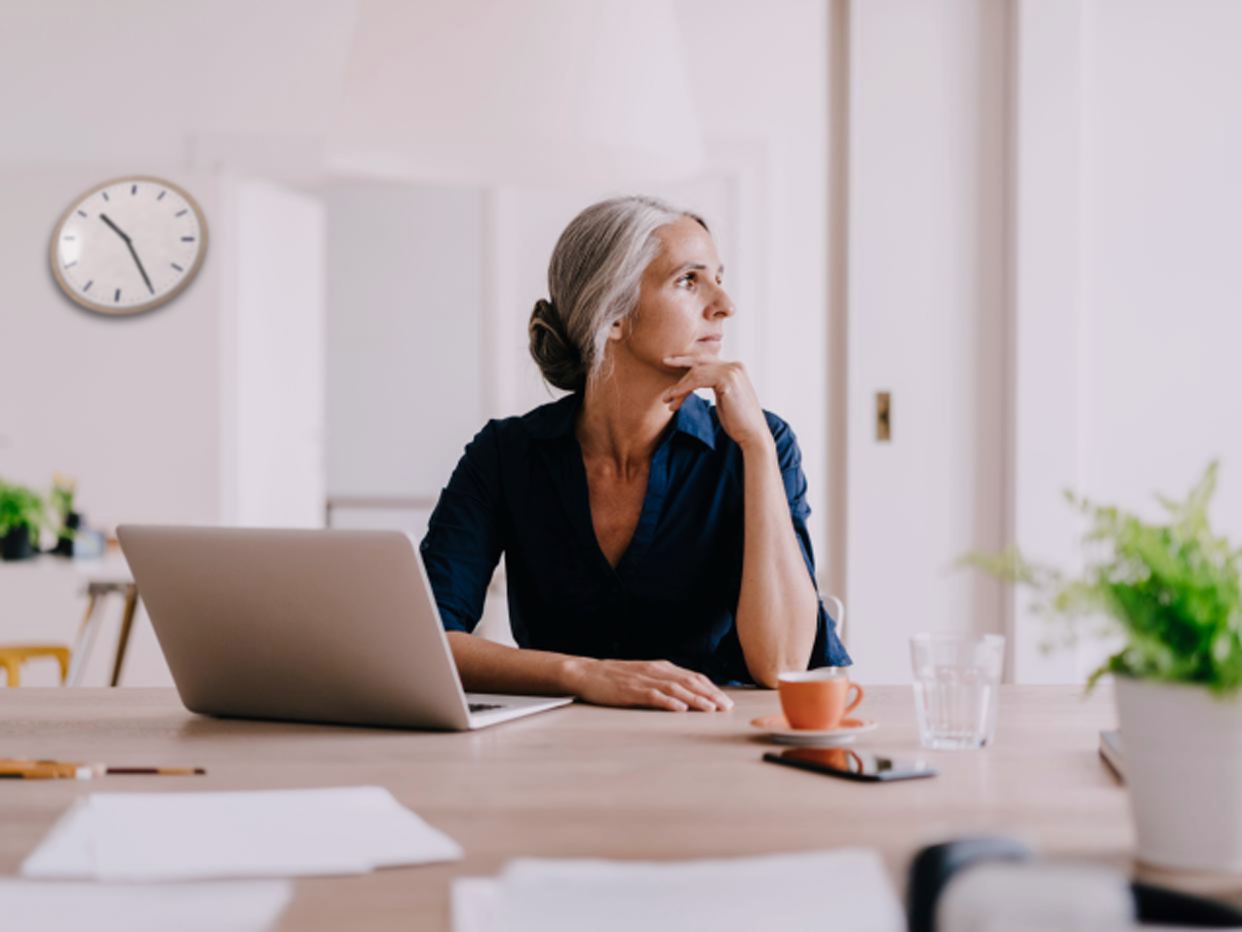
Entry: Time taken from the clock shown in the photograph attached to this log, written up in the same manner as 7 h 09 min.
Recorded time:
10 h 25 min
